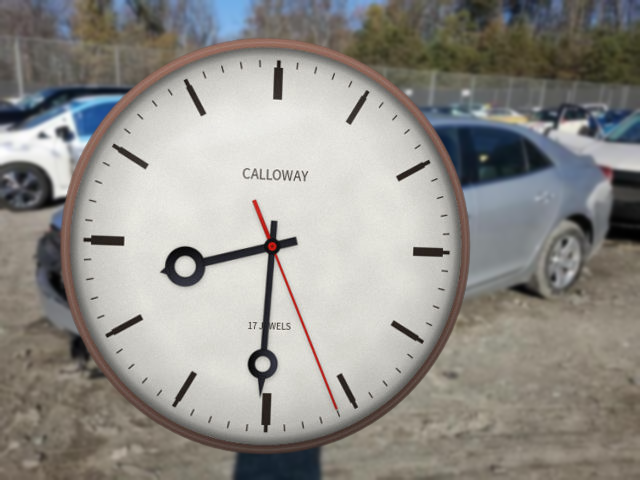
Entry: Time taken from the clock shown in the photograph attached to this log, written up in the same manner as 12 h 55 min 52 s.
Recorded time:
8 h 30 min 26 s
